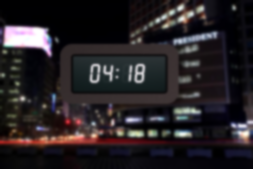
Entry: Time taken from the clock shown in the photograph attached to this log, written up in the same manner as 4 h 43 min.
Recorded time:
4 h 18 min
